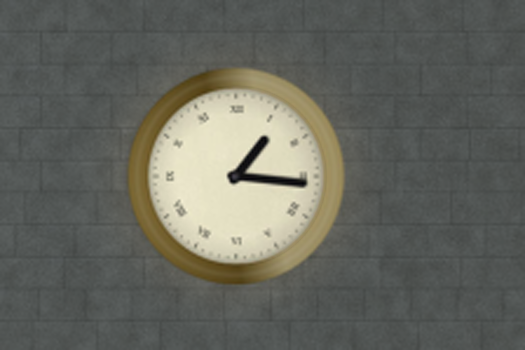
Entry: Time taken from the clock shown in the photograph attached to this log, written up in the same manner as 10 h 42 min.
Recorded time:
1 h 16 min
